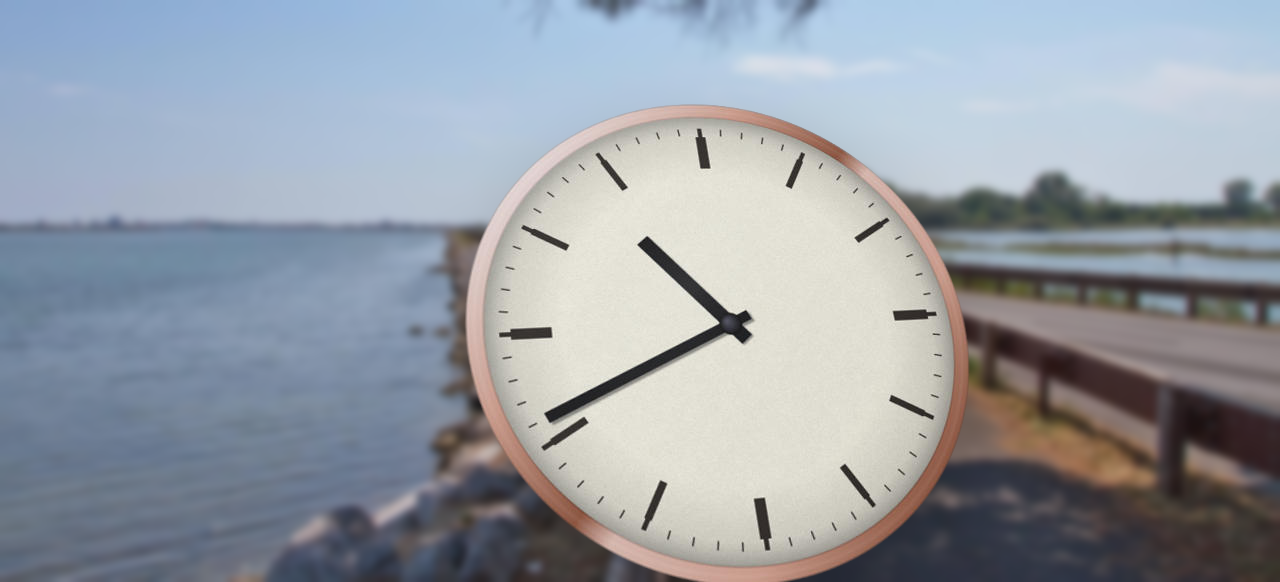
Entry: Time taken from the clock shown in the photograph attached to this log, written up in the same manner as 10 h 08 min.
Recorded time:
10 h 41 min
